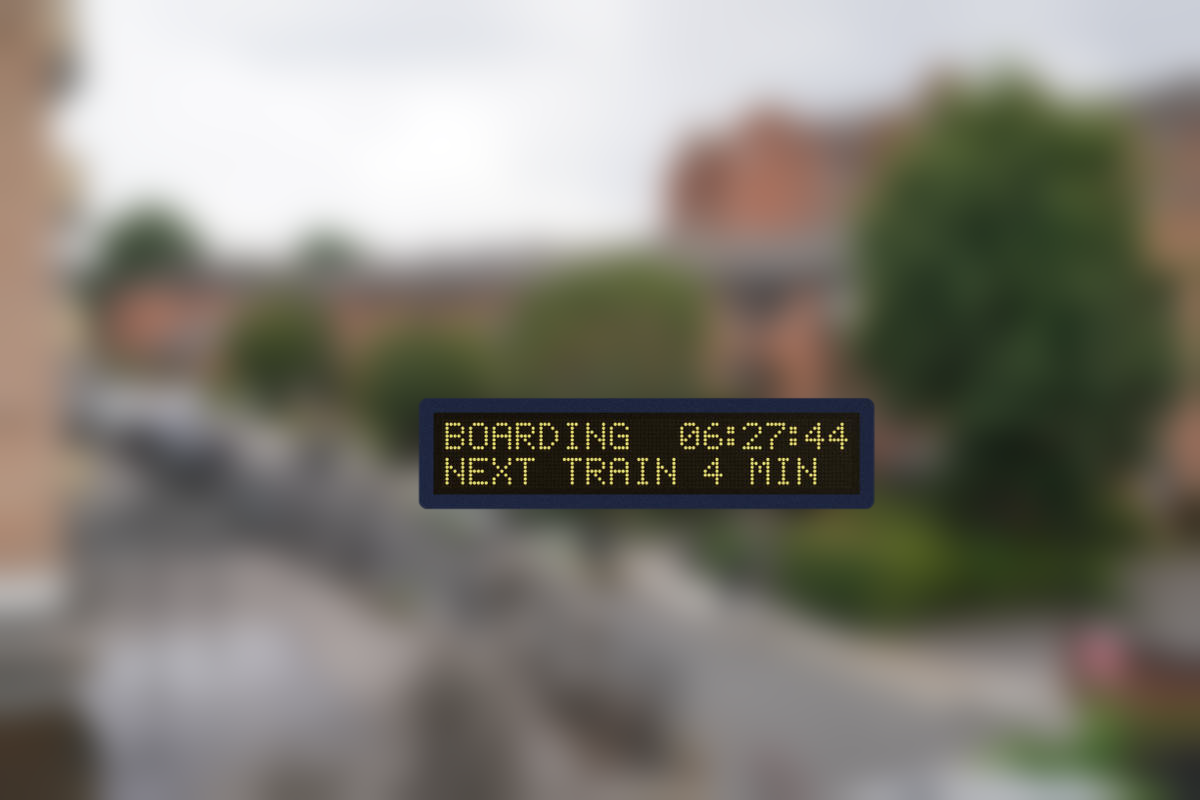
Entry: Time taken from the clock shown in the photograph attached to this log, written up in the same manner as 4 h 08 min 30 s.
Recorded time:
6 h 27 min 44 s
